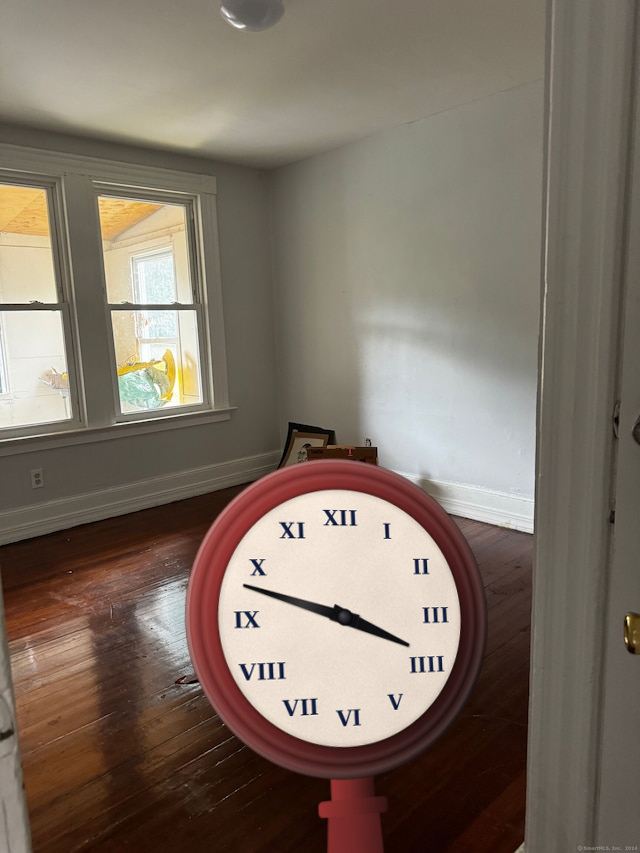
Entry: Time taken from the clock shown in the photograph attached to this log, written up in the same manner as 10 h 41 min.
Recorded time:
3 h 48 min
